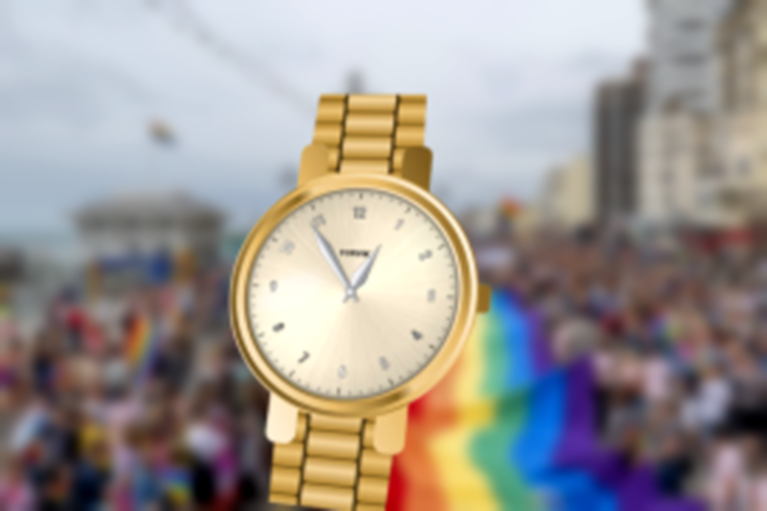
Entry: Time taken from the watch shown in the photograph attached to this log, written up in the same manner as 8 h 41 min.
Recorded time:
12 h 54 min
